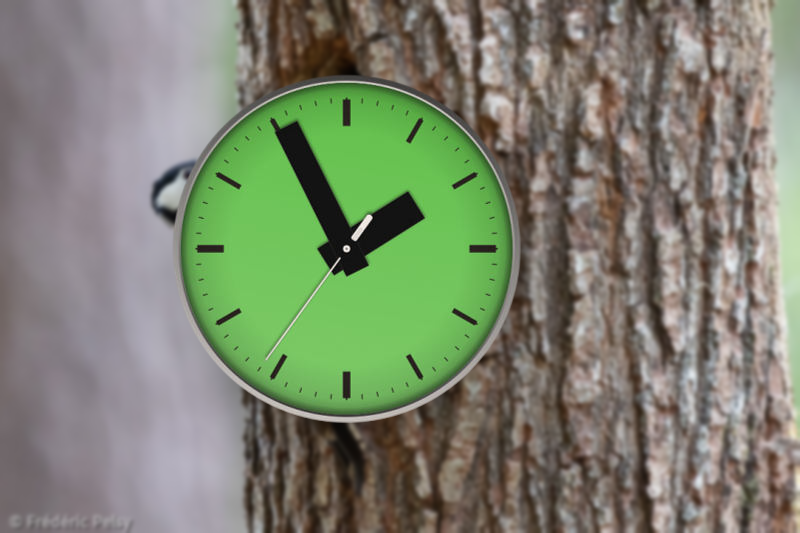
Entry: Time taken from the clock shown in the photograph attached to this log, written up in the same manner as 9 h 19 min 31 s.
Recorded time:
1 h 55 min 36 s
